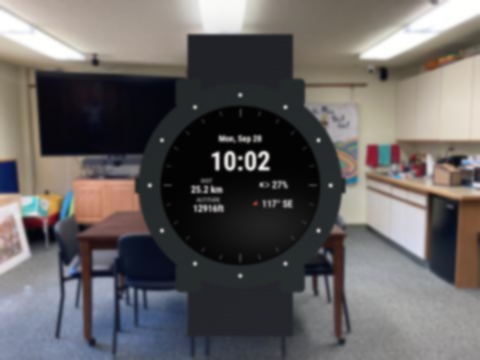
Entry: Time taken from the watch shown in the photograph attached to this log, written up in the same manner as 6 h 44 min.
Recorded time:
10 h 02 min
